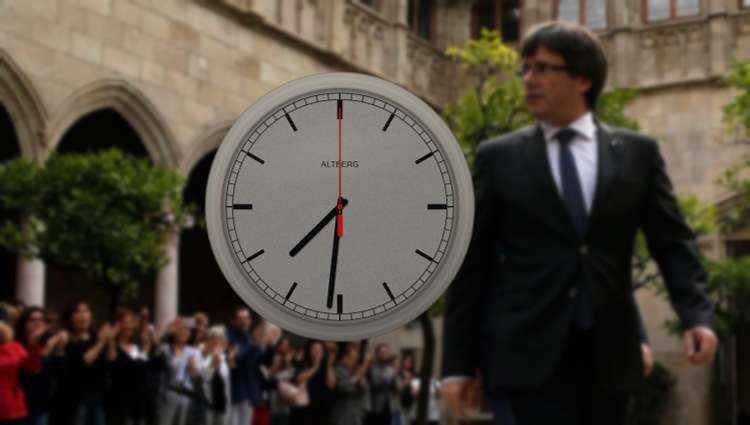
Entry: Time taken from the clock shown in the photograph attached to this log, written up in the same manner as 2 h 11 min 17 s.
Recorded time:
7 h 31 min 00 s
